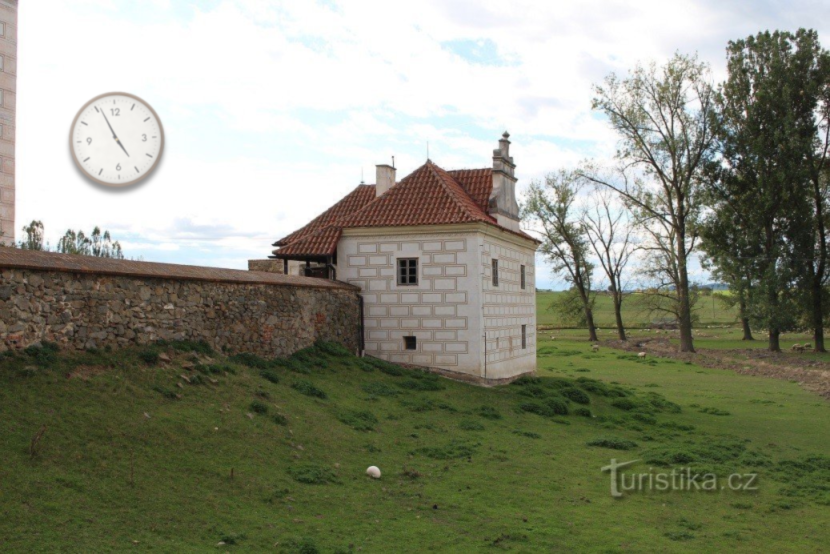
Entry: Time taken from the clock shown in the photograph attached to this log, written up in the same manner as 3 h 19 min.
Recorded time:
4 h 56 min
